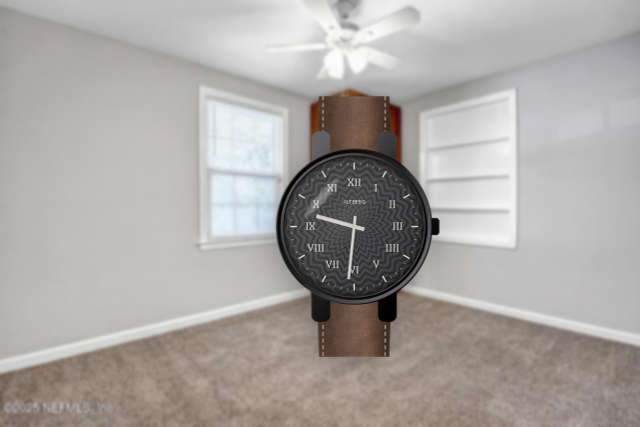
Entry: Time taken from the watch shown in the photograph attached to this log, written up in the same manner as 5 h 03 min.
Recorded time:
9 h 31 min
